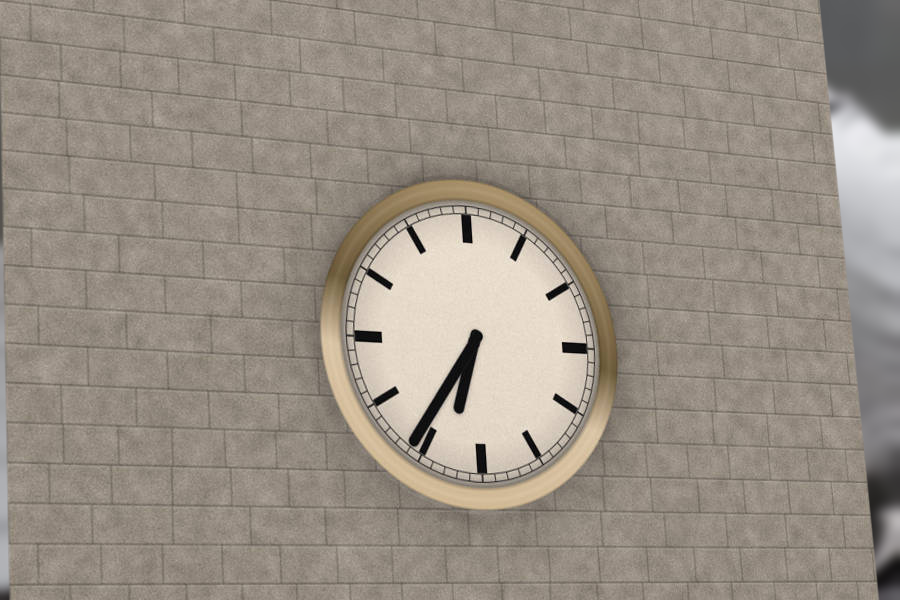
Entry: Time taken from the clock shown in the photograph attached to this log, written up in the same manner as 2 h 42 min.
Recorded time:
6 h 36 min
